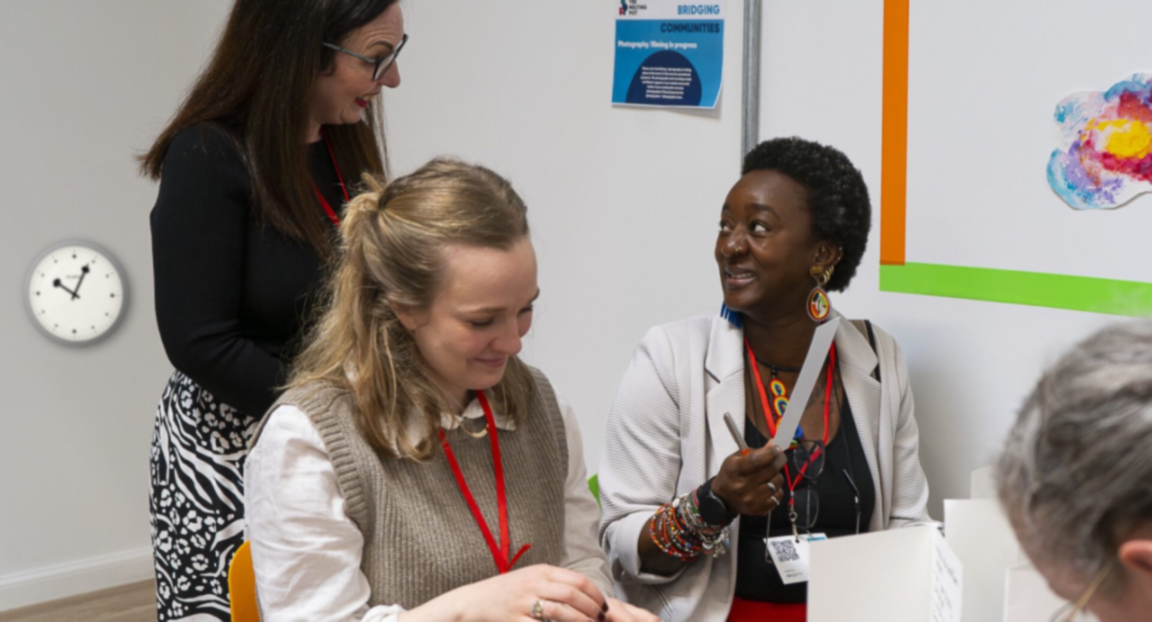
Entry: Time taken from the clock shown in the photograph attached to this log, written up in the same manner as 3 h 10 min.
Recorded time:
10 h 04 min
